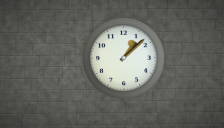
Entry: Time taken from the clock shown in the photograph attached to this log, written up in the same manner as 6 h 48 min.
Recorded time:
1 h 08 min
